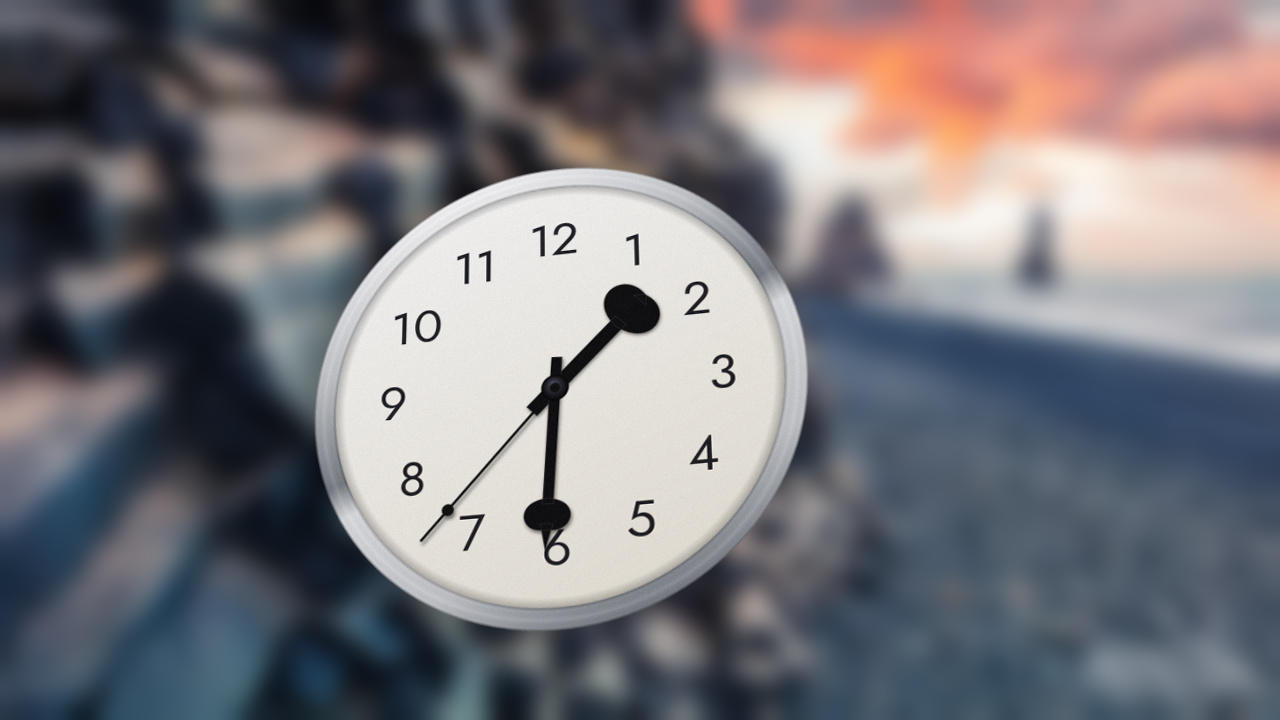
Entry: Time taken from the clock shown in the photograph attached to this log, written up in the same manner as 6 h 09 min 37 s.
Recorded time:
1 h 30 min 37 s
